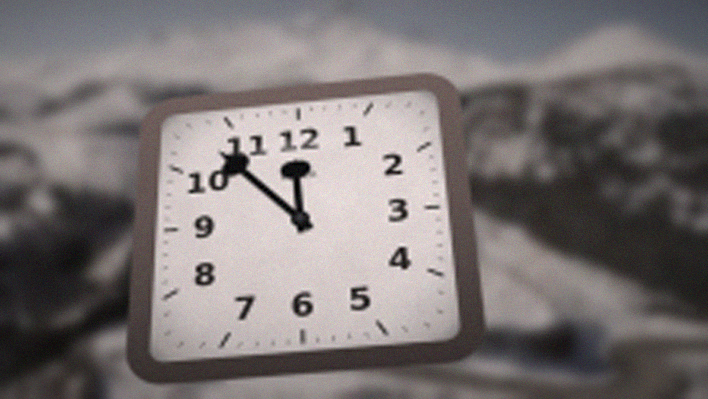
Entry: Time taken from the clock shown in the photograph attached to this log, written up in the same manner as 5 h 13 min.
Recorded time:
11 h 53 min
